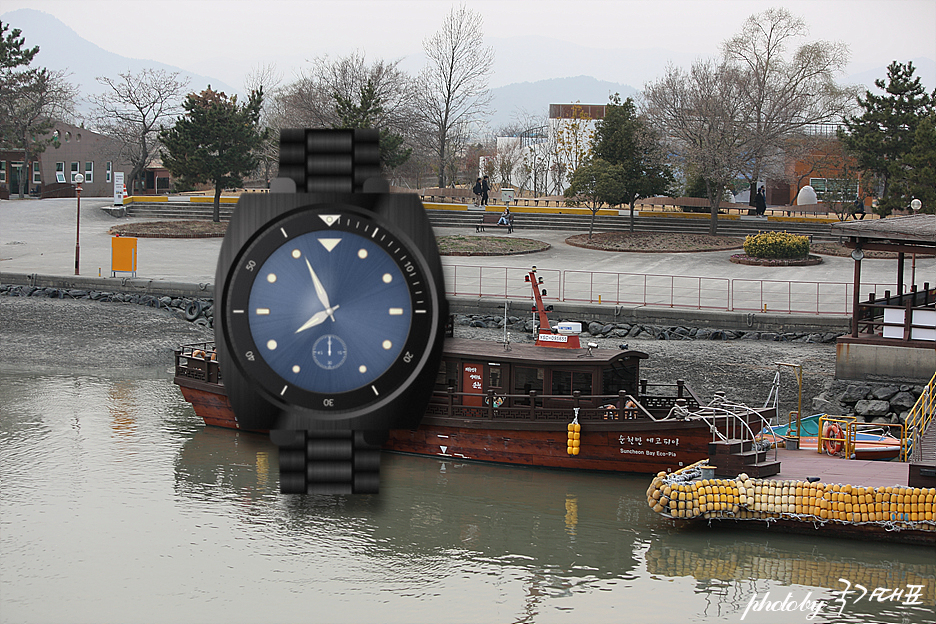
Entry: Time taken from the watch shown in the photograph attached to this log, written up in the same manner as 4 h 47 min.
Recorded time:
7 h 56 min
